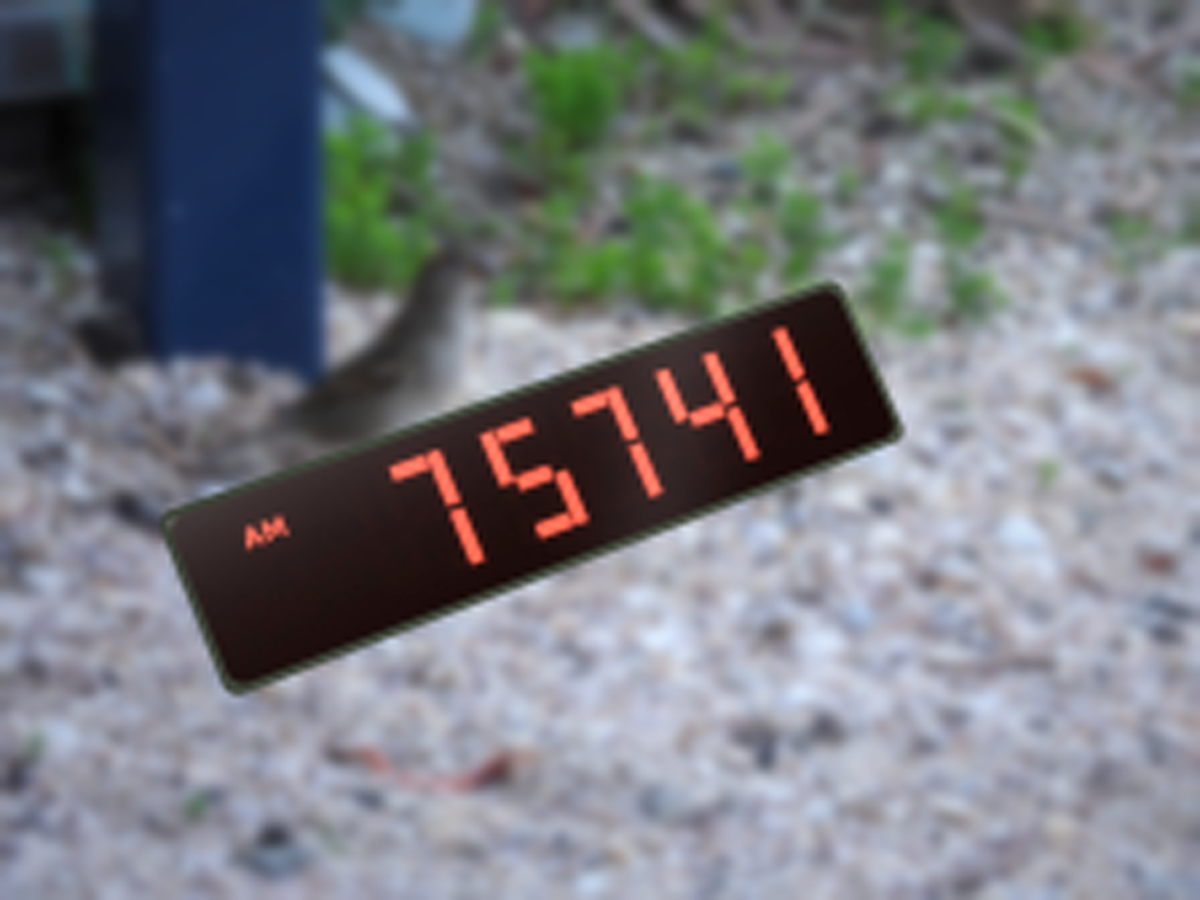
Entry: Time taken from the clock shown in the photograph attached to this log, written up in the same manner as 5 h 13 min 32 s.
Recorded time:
7 h 57 min 41 s
